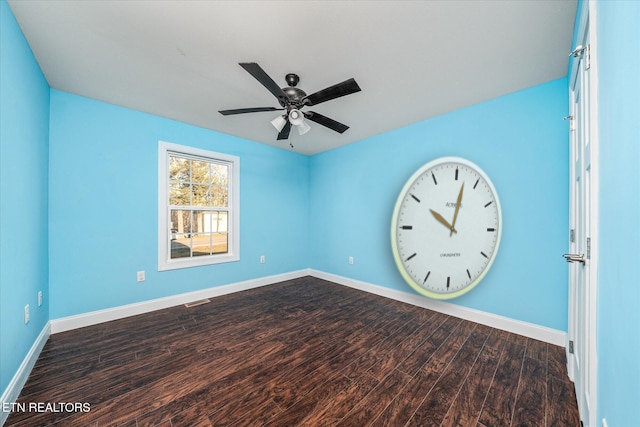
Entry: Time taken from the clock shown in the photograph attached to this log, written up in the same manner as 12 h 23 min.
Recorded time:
10 h 02 min
